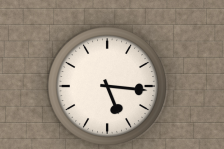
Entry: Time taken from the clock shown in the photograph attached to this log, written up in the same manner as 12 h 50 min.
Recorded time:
5 h 16 min
